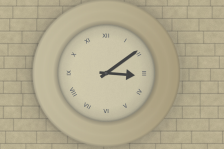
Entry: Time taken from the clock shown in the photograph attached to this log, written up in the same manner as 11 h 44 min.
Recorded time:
3 h 09 min
